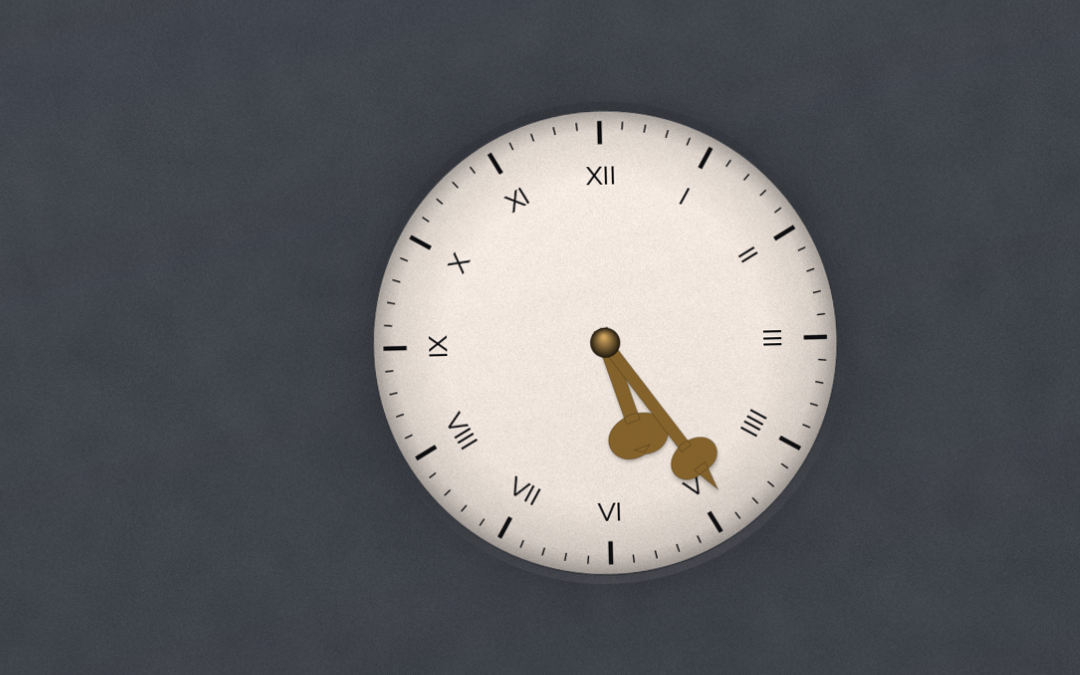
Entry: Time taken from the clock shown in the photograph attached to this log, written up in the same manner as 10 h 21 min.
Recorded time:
5 h 24 min
